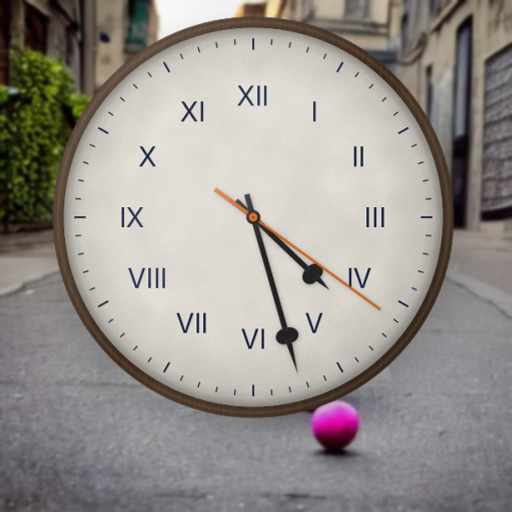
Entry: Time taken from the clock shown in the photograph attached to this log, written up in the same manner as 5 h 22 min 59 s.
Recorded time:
4 h 27 min 21 s
